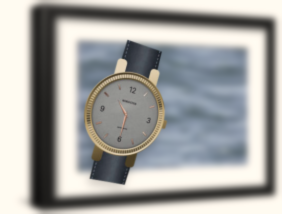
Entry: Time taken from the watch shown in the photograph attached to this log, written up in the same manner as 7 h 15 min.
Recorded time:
10 h 30 min
